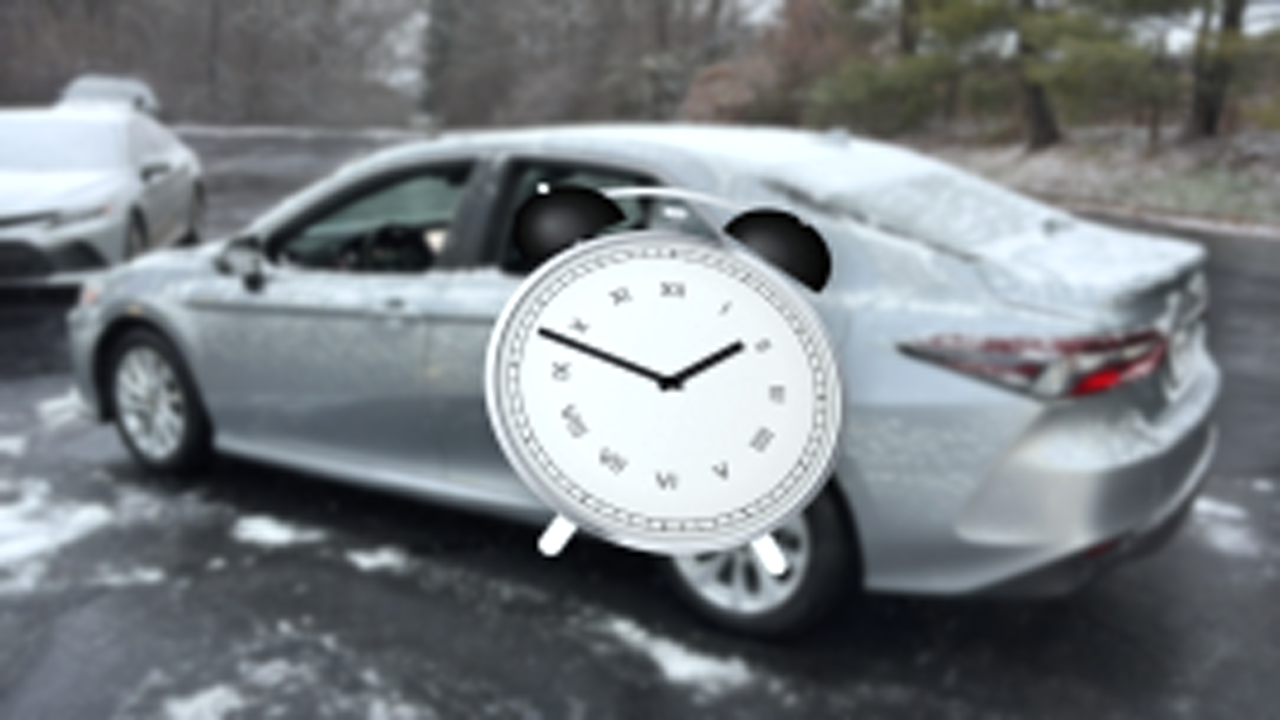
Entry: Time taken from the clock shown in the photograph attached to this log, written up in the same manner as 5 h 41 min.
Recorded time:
1 h 48 min
